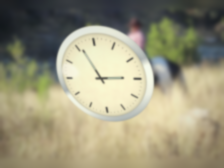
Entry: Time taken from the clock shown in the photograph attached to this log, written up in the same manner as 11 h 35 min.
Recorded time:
2 h 56 min
